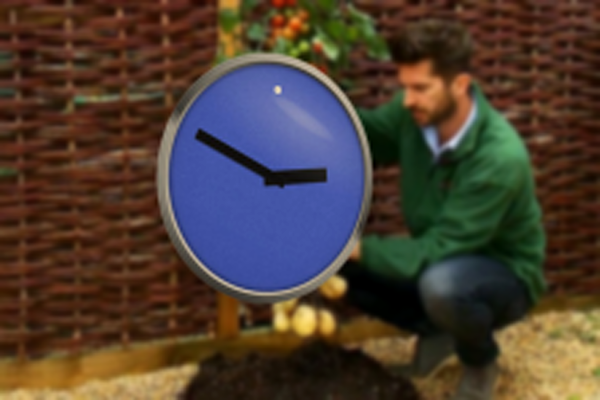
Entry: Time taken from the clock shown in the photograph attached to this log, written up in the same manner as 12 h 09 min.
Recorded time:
2 h 49 min
